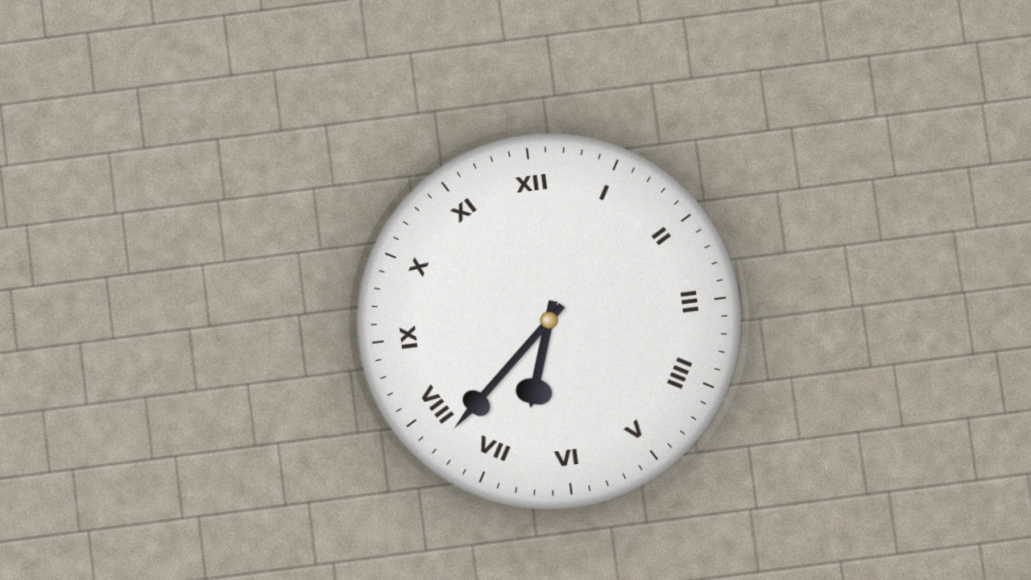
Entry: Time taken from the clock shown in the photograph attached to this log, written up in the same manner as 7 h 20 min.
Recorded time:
6 h 38 min
